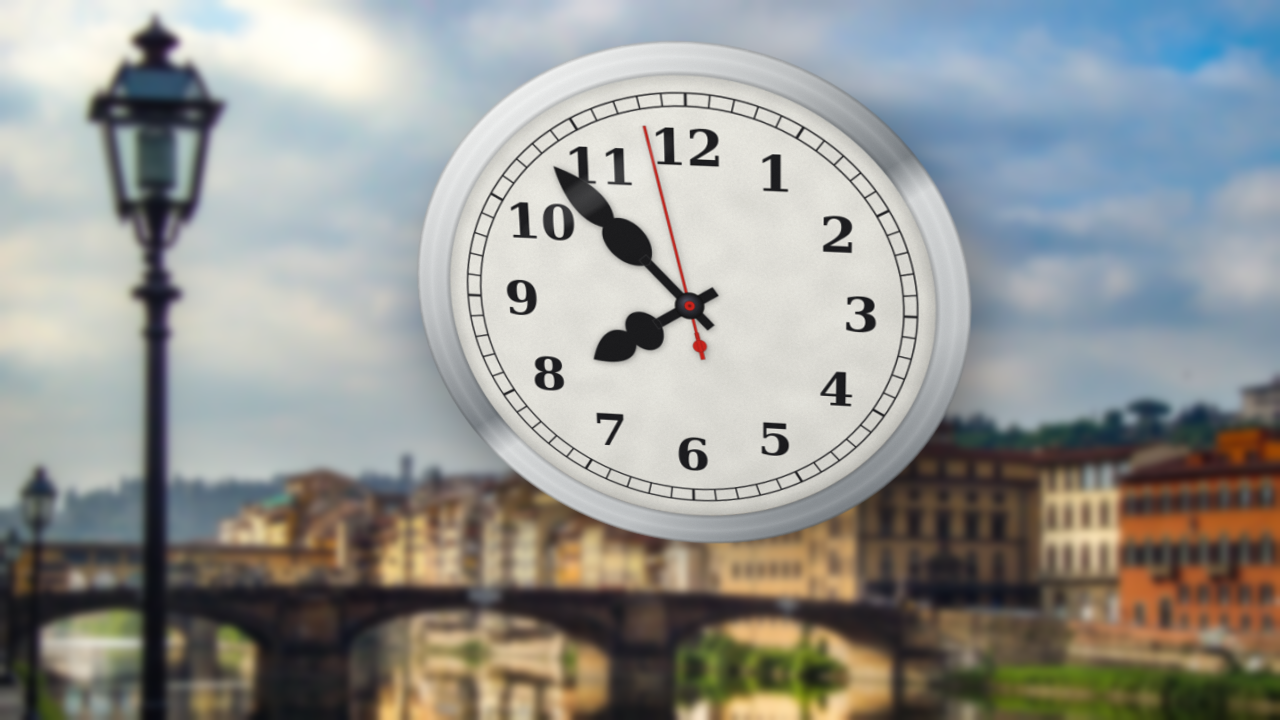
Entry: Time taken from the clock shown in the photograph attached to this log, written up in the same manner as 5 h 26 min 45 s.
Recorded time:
7 h 52 min 58 s
